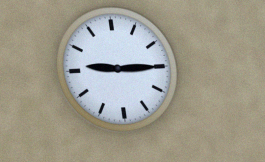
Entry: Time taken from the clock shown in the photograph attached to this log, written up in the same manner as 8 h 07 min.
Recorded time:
9 h 15 min
